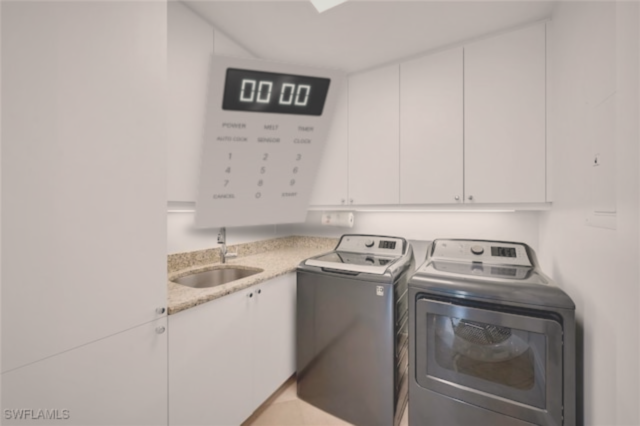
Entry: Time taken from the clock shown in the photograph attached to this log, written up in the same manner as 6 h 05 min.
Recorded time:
0 h 00 min
